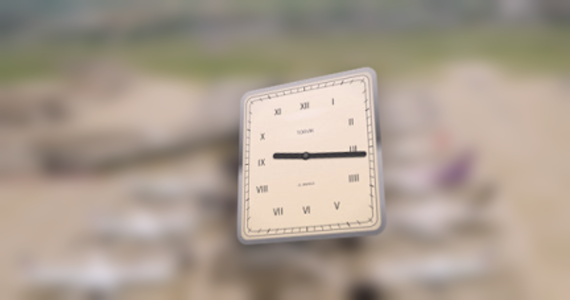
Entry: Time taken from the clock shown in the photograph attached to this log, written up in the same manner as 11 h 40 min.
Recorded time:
9 h 16 min
